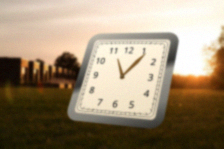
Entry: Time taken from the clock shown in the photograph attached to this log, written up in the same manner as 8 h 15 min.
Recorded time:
11 h 06 min
